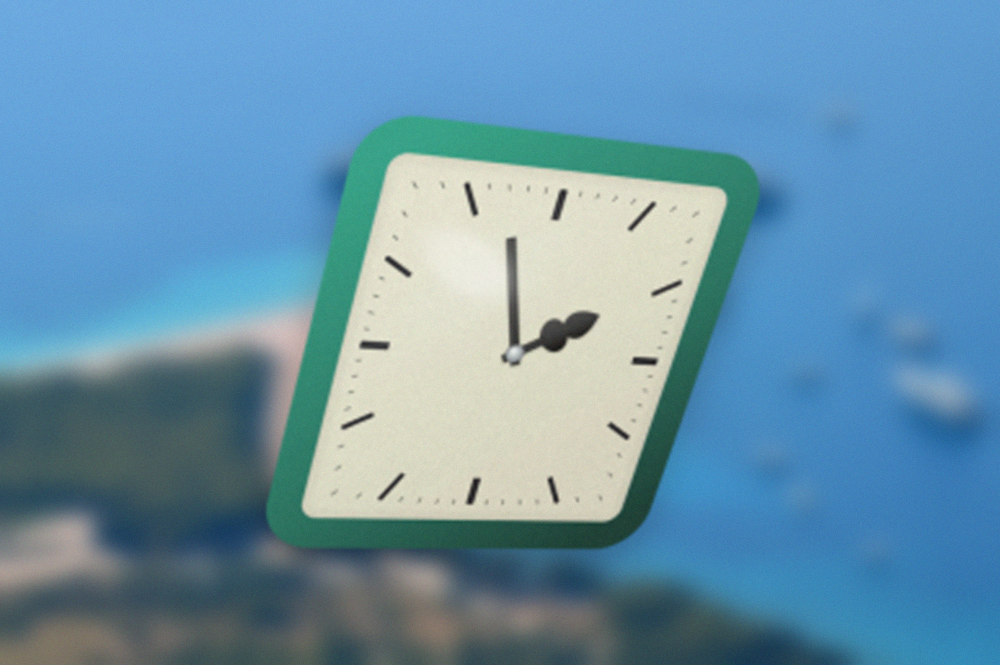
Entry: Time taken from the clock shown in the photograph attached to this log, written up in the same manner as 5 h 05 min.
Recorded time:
1 h 57 min
